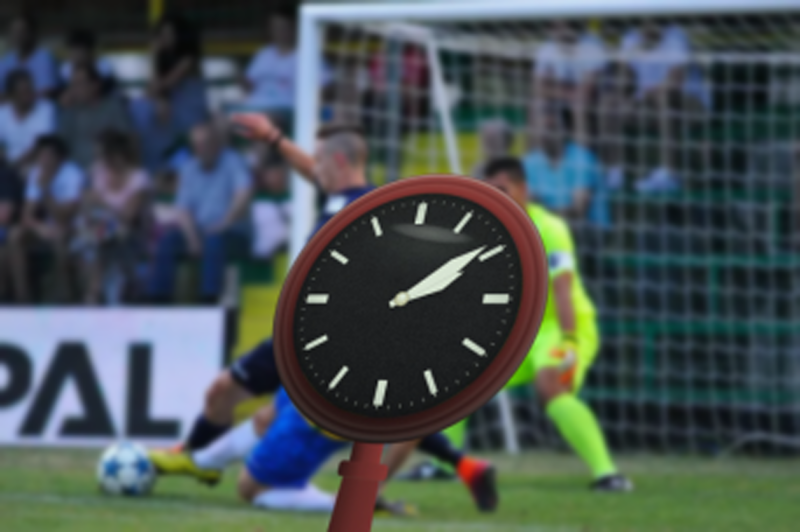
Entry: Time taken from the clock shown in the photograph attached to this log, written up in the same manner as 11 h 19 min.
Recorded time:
2 h 09 min
